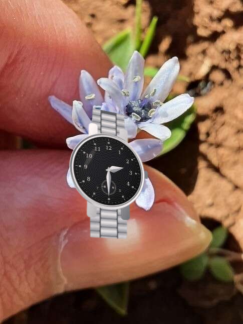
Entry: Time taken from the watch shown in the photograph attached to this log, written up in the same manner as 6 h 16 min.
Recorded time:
2 h 30 min
